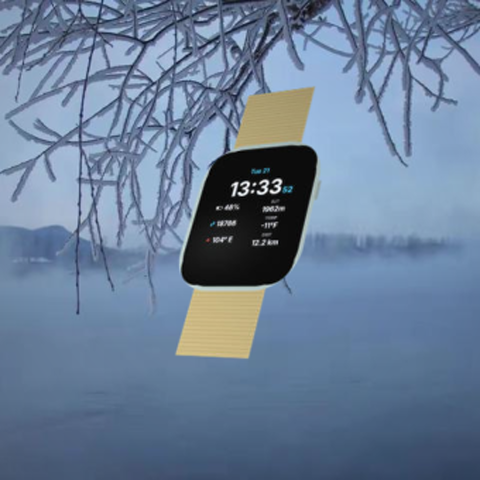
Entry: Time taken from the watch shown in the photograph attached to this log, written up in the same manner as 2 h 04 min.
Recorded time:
13 h 33 min
